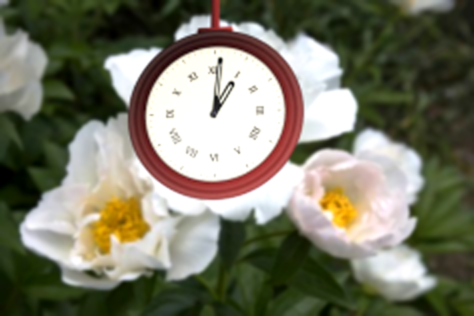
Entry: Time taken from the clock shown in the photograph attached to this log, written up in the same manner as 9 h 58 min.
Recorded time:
1 h 01 min
